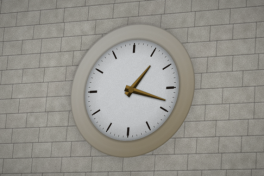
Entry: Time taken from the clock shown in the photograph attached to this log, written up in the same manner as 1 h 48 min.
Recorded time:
1 h 18 min
